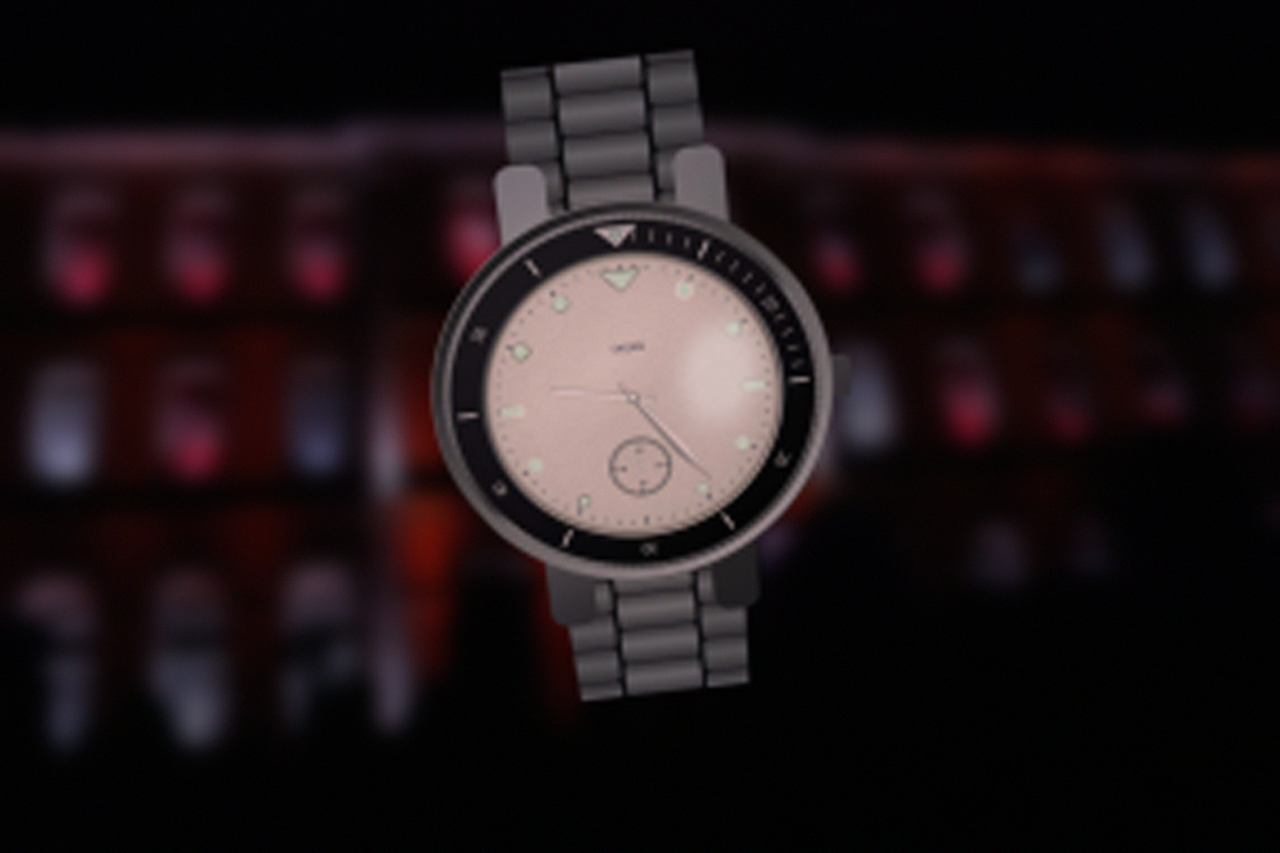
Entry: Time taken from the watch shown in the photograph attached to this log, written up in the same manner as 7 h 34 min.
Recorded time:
9 h 24 min
